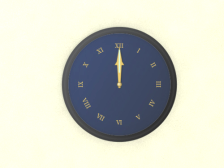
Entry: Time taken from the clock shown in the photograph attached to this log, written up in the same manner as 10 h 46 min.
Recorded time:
12 h 00 min
